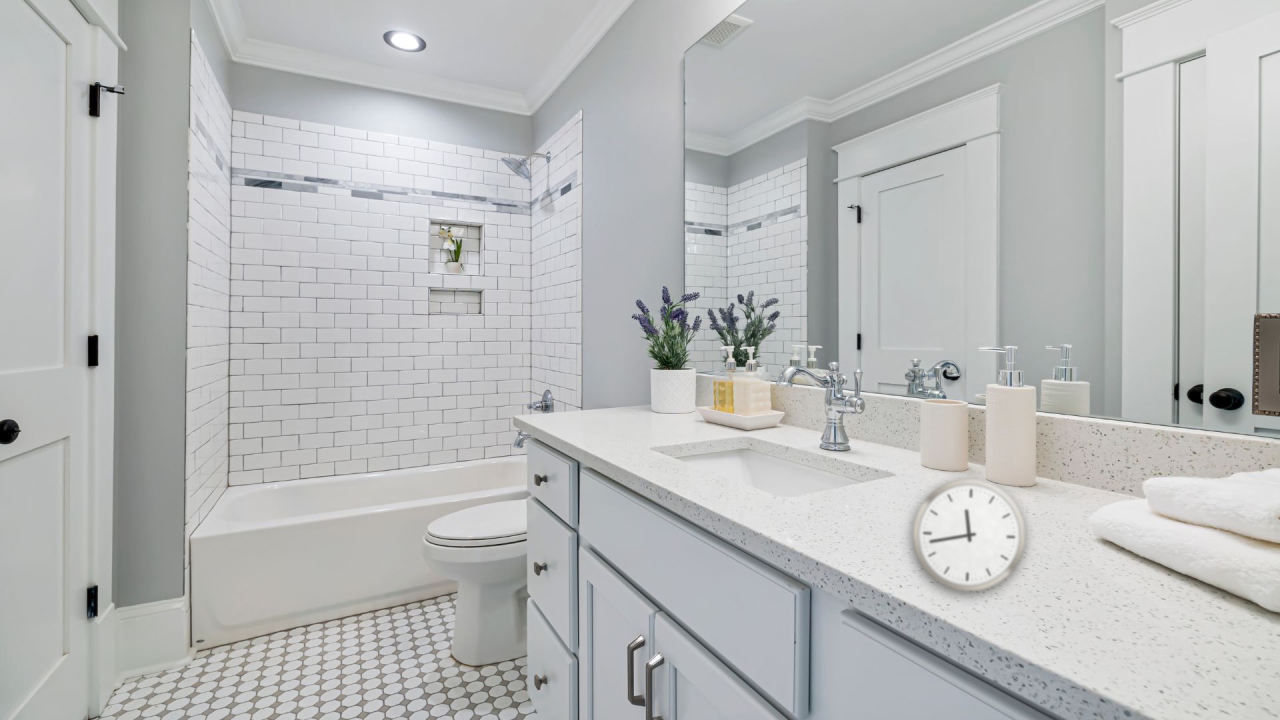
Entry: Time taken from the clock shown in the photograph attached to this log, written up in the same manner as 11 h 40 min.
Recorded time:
11 h 43 min
